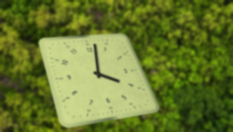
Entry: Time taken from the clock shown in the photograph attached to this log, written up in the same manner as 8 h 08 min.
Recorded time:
4 h 02 min
